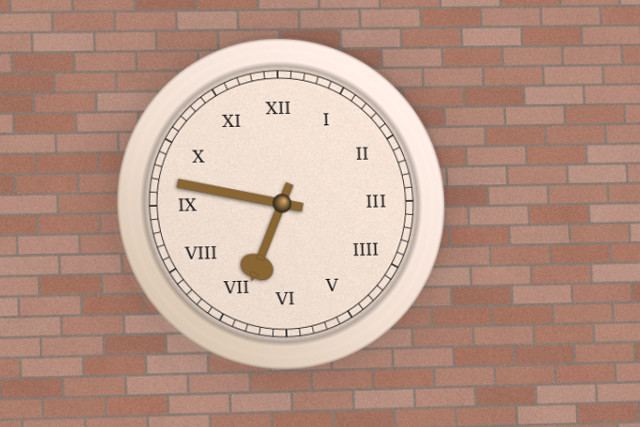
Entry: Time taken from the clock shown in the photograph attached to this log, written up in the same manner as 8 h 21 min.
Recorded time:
6 h 47 min
